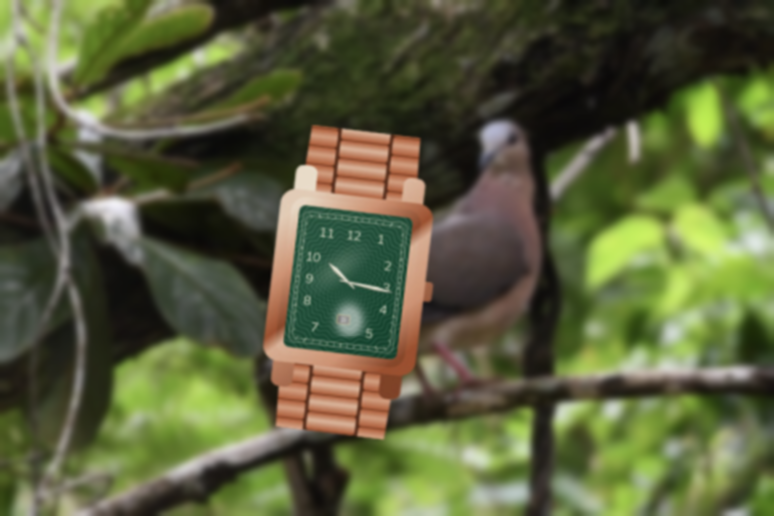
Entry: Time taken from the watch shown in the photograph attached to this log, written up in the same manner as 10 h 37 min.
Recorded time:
10 h 16 min
